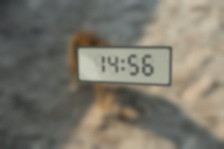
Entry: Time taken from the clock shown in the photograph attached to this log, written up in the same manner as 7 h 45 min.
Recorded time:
14 h 56 min
